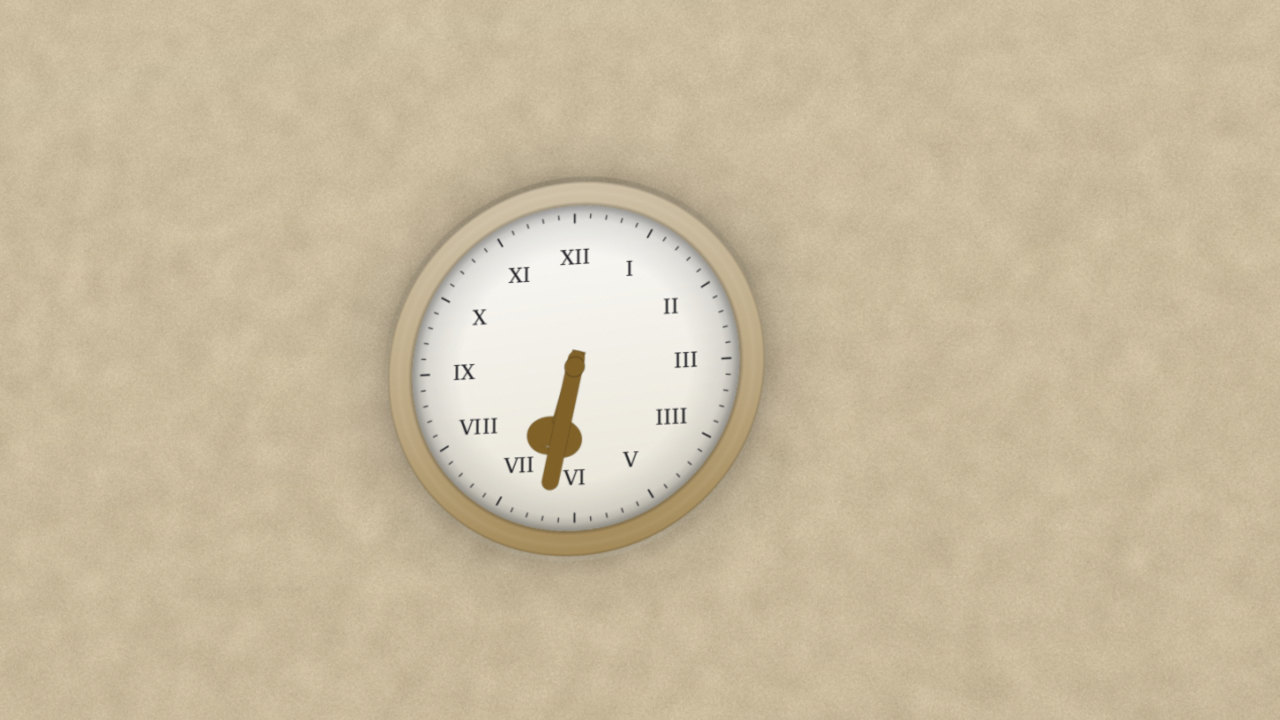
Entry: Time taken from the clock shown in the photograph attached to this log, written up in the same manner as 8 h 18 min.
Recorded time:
6 h 32 min
